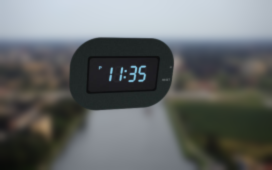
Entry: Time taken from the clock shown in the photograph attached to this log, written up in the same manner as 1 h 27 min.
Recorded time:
11 h 35 min
